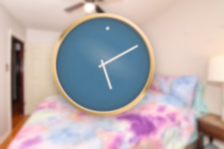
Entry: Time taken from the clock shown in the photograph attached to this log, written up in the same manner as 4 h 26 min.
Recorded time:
5 h 09 min
